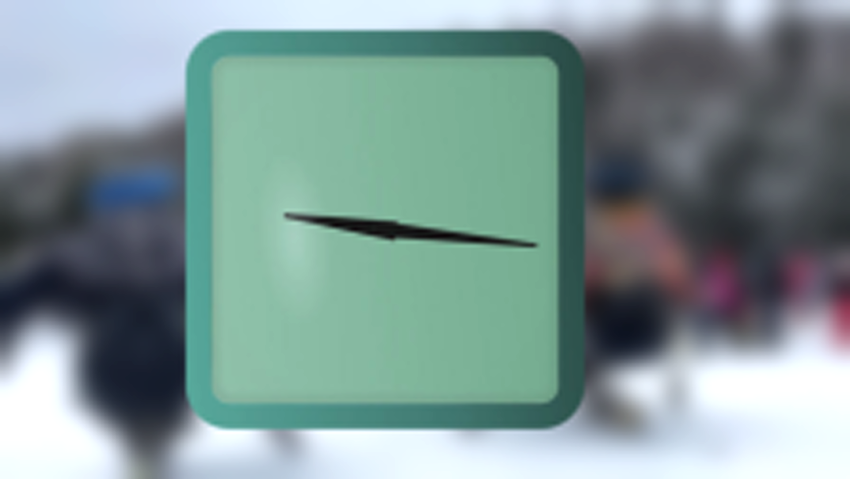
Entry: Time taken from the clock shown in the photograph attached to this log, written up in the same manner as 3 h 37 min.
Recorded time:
9 h 16 min
